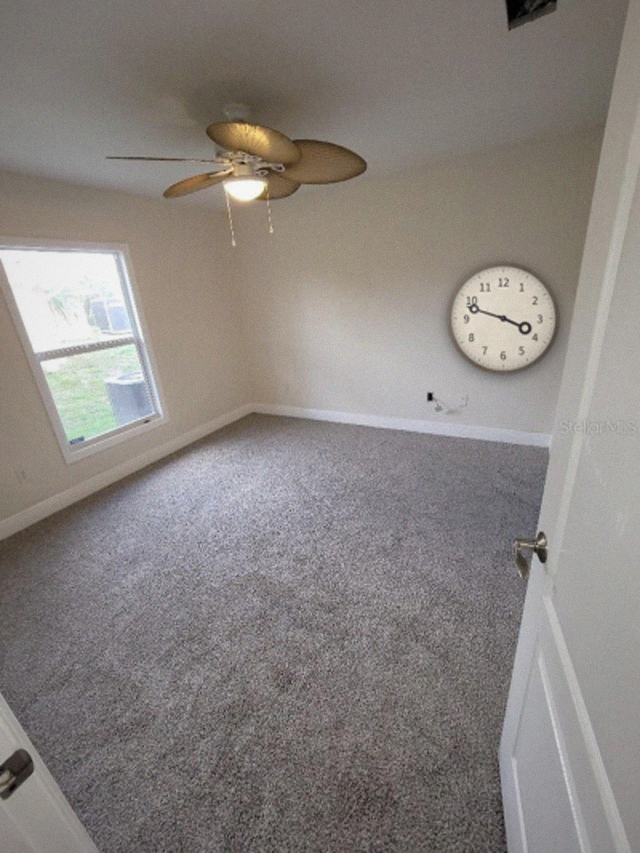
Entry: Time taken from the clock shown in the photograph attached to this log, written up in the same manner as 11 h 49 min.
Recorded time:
3 h 48 min
